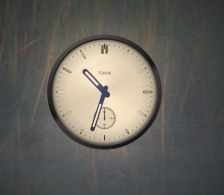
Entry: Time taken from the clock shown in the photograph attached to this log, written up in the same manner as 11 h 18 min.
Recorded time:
10 h 33 min
